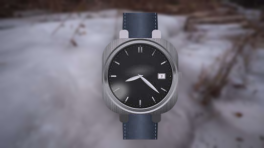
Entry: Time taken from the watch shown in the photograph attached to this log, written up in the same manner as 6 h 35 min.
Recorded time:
8 h 22 min
